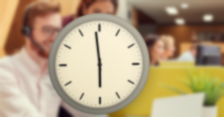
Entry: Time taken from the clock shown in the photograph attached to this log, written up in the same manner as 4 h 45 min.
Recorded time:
5 h 59 min
